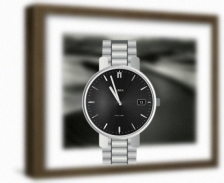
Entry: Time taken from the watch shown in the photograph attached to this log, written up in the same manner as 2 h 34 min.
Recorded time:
10 h 57 min
